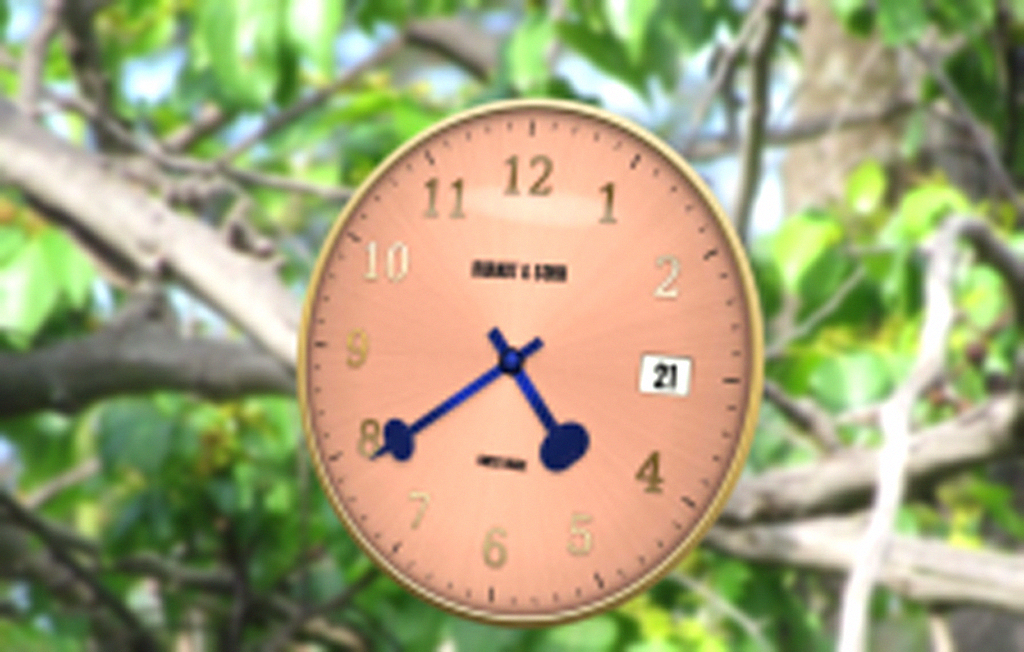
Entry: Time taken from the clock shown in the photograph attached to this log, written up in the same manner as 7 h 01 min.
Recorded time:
4 h 39 min
